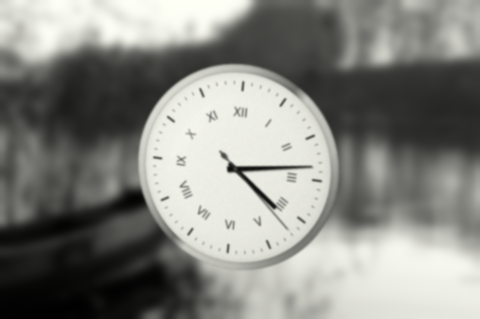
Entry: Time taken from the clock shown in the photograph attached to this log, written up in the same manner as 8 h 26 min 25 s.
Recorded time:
4 h 13 min 22 s
